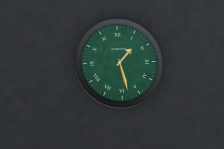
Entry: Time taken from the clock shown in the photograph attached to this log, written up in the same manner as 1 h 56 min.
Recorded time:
1 h 28 min
